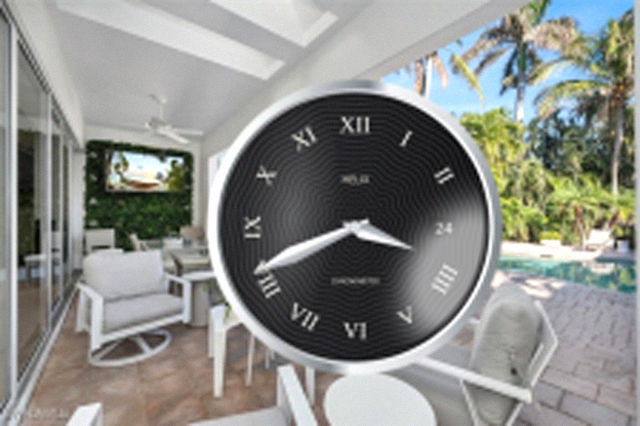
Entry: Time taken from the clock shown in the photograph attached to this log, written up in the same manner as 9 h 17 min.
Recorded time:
3 h 41 min
